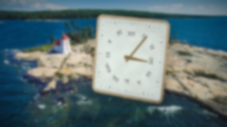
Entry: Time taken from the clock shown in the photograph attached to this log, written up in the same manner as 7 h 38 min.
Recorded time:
3 h 06 min
